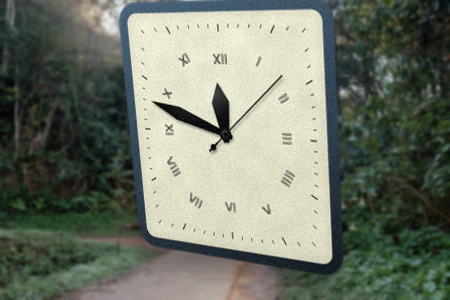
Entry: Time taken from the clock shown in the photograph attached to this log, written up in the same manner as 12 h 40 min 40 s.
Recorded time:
11 h 48 min 08 s
